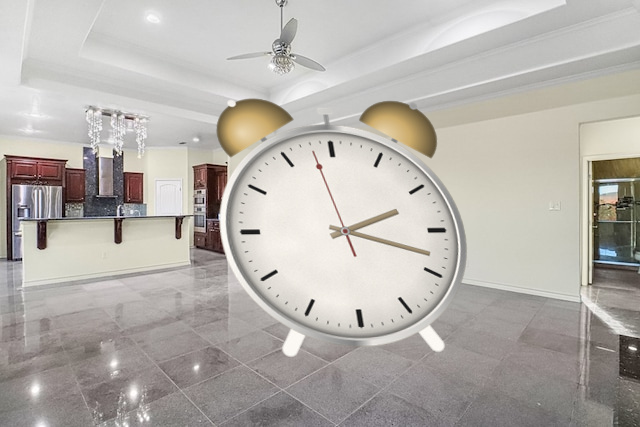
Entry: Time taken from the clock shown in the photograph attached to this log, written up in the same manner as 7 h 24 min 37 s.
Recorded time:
2 h 17 min 58 s
